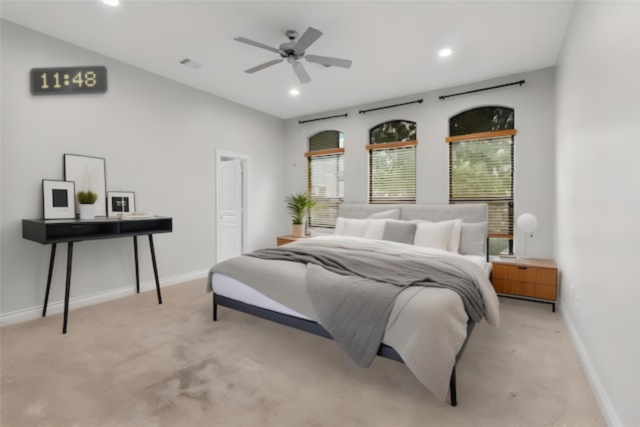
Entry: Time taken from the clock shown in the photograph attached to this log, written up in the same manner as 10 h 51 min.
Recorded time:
11 h 48 min
